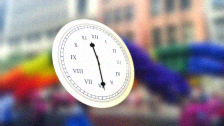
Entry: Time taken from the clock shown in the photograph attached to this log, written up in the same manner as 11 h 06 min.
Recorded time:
11 h 29 min
